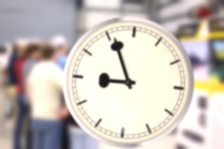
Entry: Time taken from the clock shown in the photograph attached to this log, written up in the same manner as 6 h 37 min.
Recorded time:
8 h 56 min
